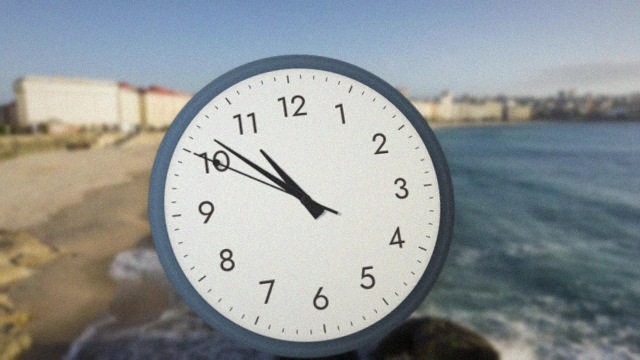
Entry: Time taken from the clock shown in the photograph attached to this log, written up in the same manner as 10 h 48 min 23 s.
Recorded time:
10 h 51 min 50 s
